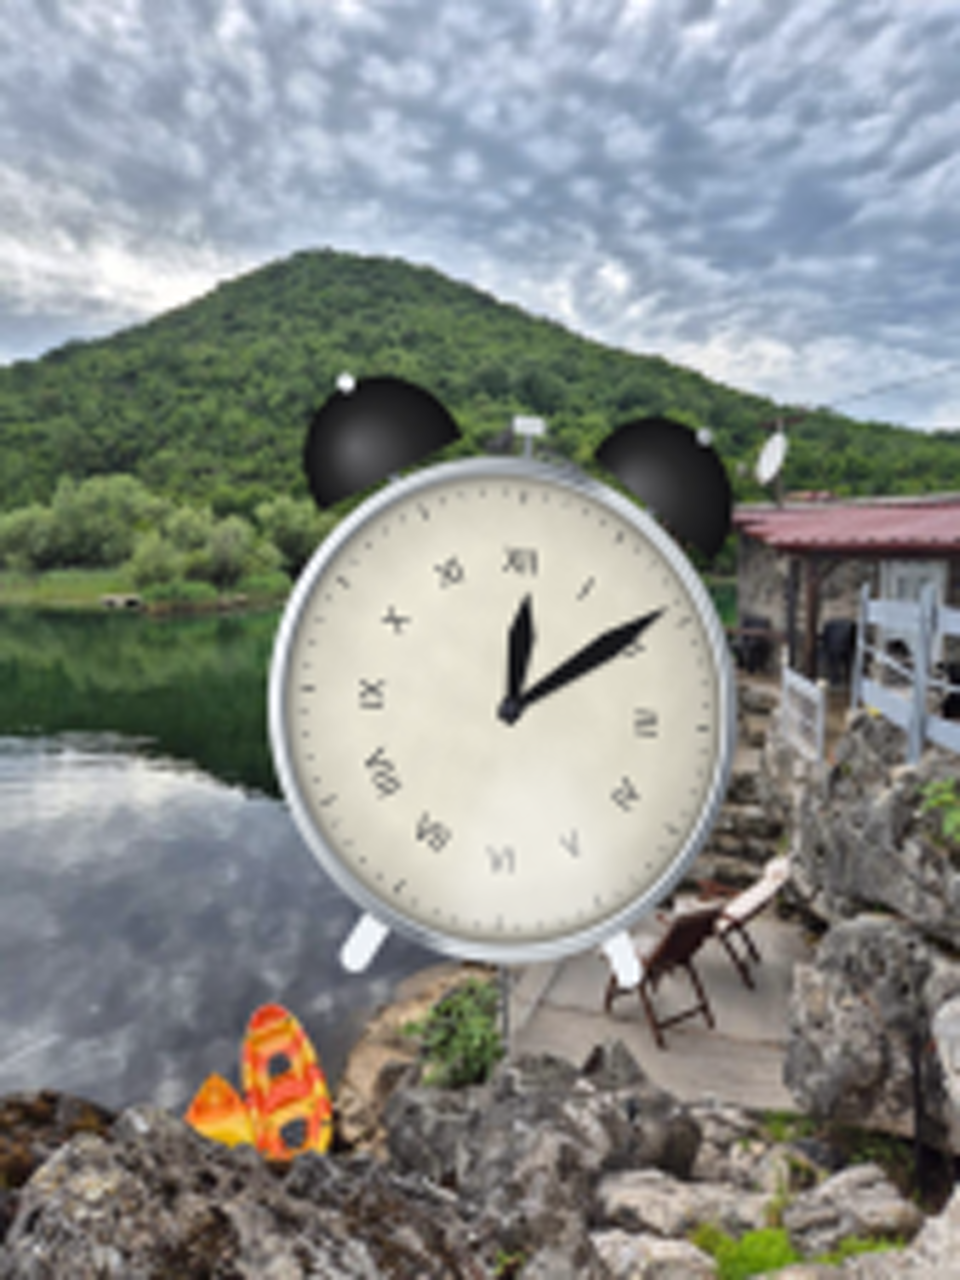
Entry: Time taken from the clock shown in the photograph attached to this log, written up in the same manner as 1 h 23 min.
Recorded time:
12 h 09 min
